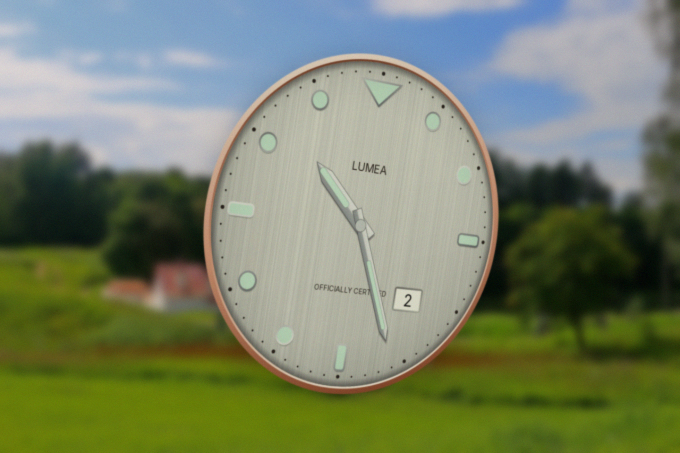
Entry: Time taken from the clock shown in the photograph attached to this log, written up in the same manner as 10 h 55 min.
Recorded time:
10 h 26 min
